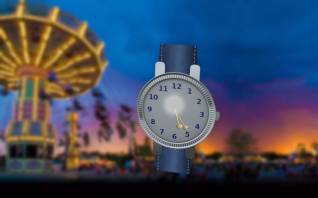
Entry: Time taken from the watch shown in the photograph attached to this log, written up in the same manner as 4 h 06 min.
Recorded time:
5 h 24 min
